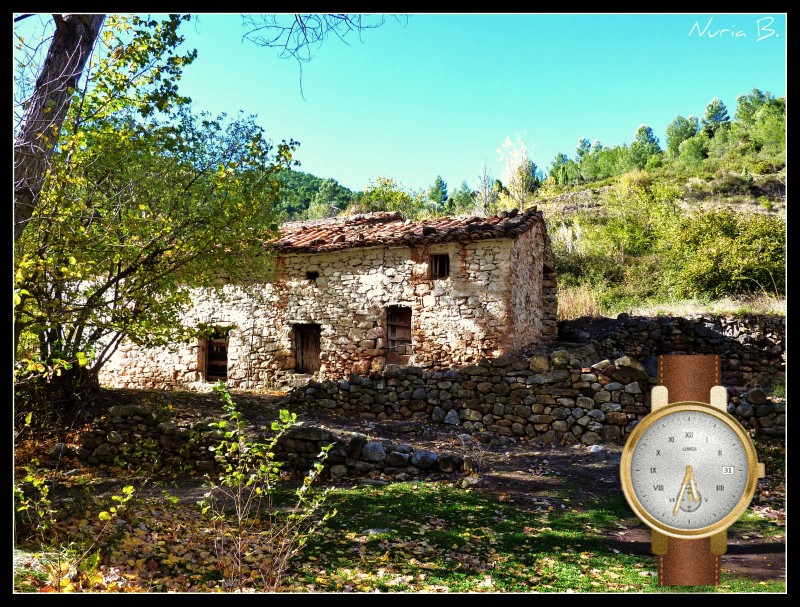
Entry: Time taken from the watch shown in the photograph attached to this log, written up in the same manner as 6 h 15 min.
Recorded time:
5 h 33 min
